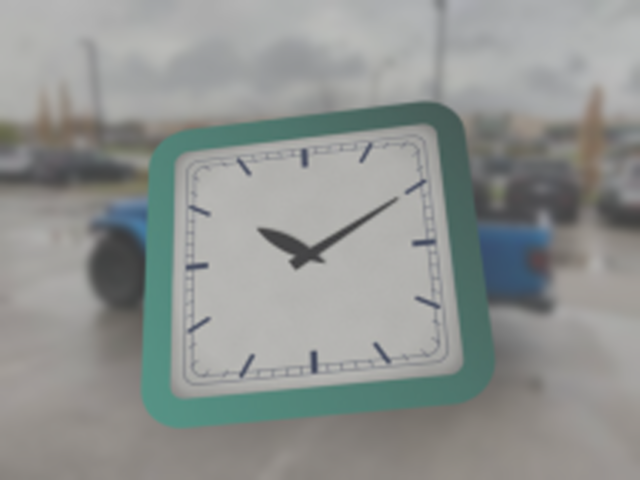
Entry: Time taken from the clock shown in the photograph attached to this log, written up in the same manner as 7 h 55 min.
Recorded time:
10 h 10 min
